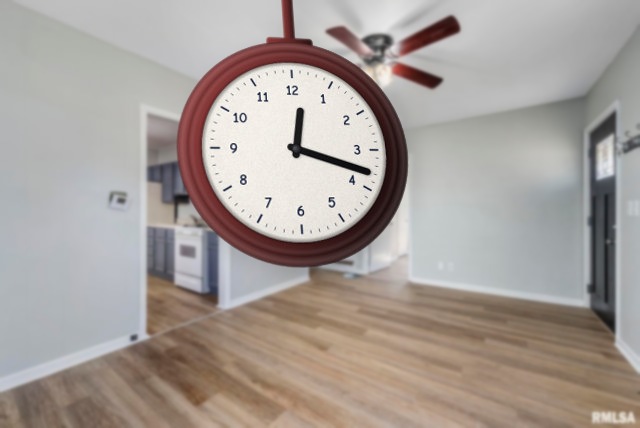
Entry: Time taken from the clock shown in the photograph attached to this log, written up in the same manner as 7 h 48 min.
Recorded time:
12 h 18 min
